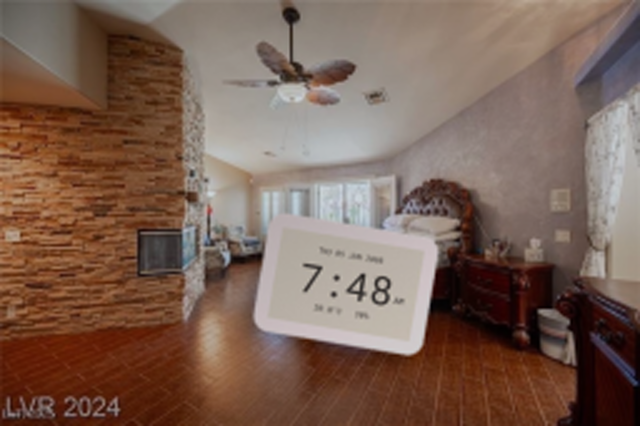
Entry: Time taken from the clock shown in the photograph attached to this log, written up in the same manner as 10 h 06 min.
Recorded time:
7 h 48 min
